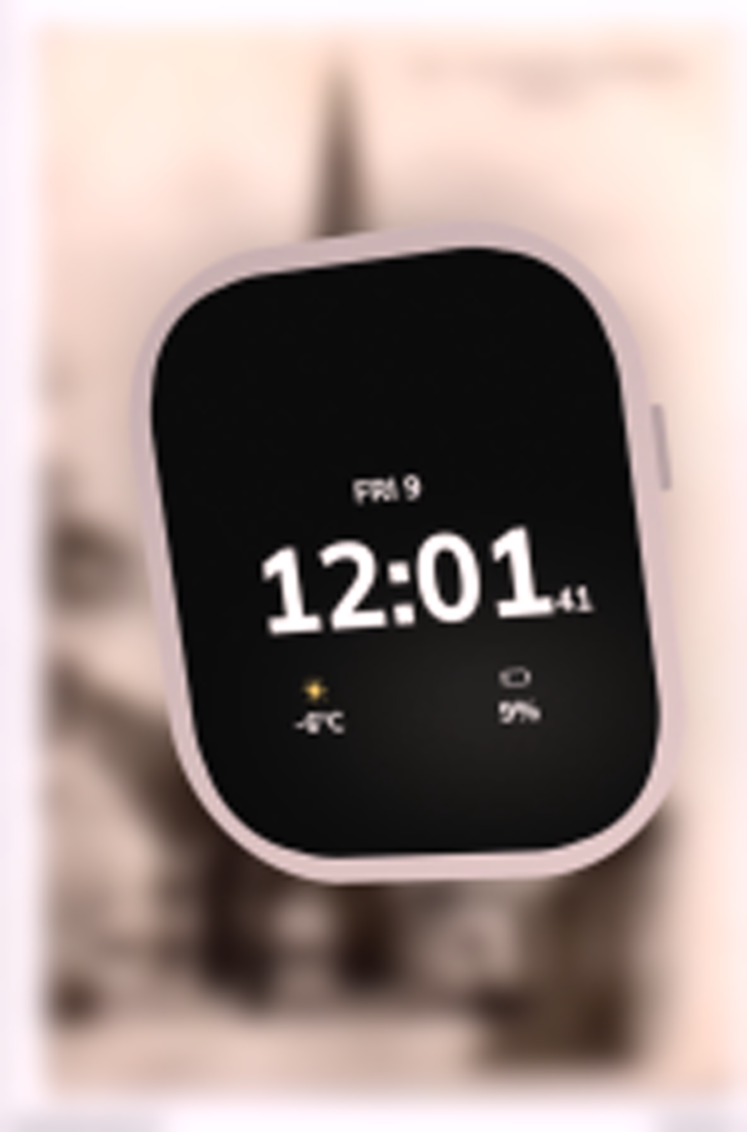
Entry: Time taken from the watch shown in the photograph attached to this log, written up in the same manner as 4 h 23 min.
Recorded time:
12 h 01 min
